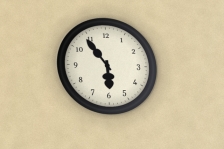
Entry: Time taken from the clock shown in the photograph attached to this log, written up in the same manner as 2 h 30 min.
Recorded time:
5 h 54 min
